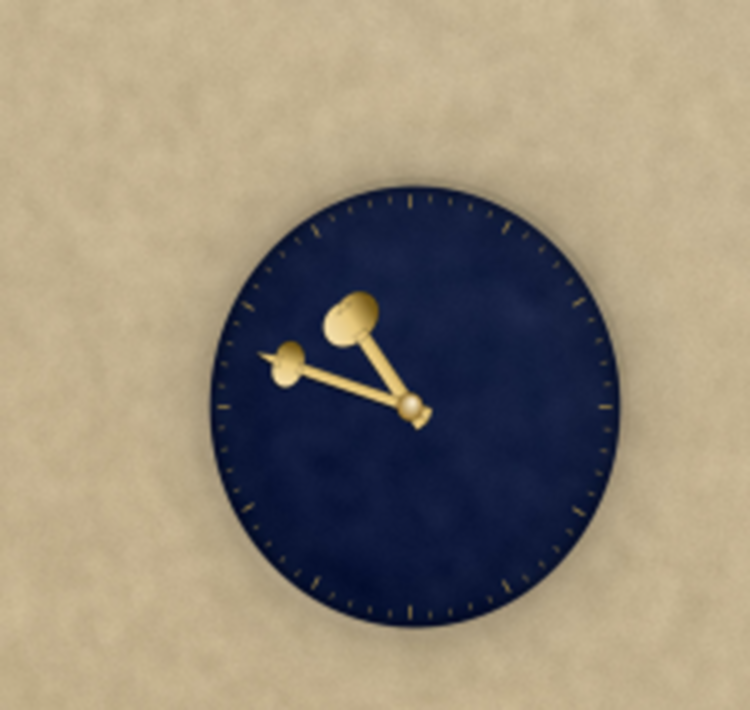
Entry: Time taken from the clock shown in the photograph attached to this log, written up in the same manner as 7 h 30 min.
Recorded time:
10 h 48 min
